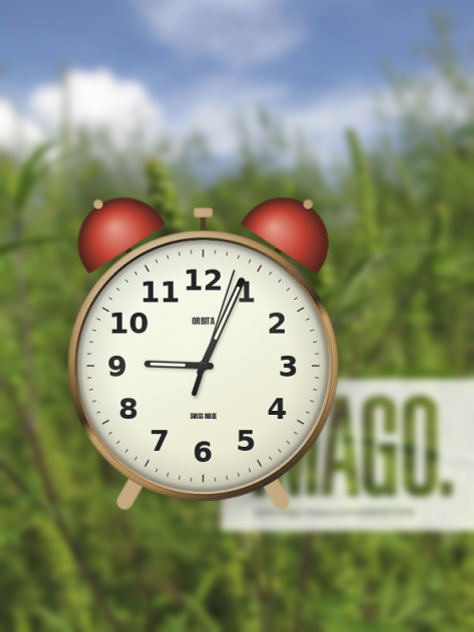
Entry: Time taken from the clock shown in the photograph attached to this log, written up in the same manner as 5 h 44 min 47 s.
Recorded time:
9 h 04 min 03 s
